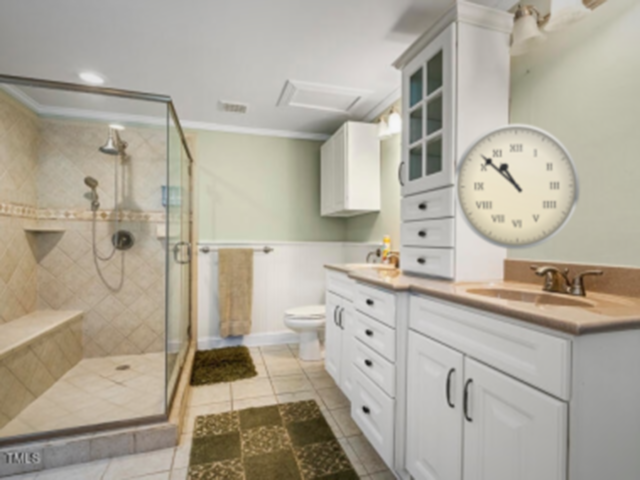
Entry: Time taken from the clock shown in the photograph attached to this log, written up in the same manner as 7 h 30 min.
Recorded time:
10 h 52 min
